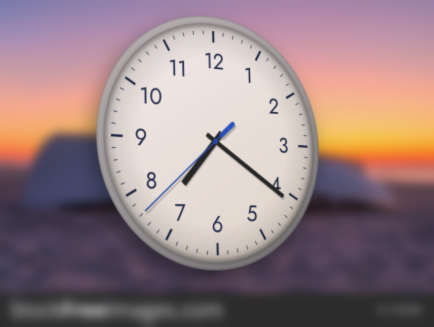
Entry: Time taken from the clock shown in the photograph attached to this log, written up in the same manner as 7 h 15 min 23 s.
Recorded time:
7 h 20 min 38 s
